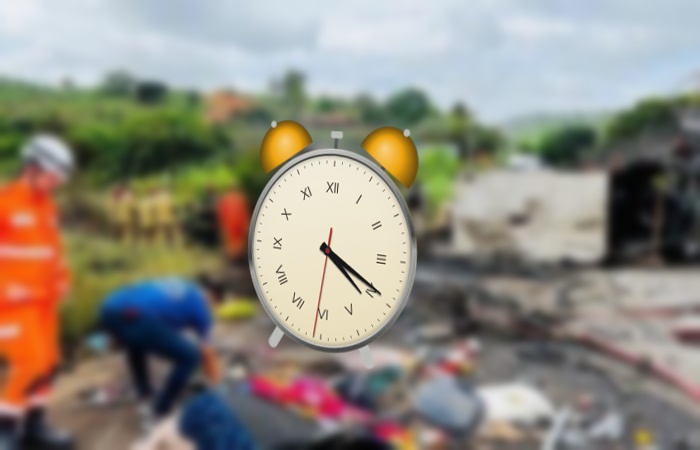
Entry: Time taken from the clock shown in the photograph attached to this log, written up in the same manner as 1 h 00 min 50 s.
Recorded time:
4 h 19 min 31 s
